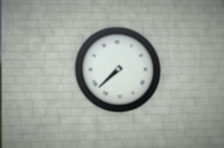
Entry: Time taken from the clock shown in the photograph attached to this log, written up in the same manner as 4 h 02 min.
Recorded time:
7 h 38 min
